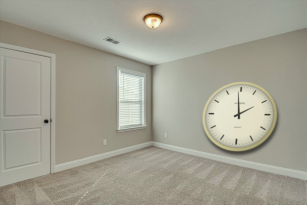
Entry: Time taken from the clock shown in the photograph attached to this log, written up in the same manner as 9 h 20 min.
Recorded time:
1 h 59 min
